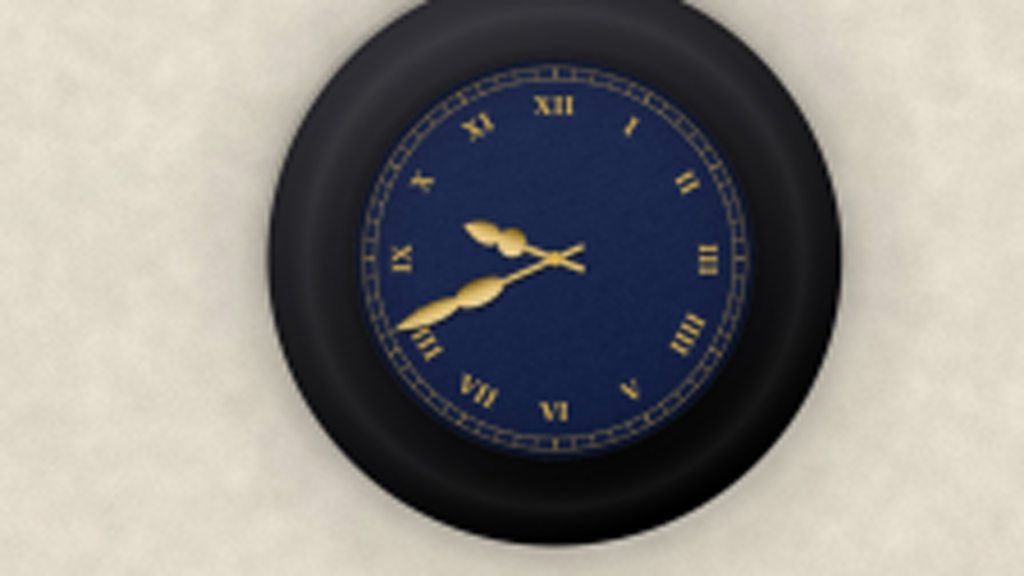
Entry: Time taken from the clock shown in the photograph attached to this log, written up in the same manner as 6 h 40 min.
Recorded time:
9 h 41 min
